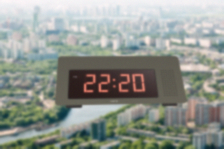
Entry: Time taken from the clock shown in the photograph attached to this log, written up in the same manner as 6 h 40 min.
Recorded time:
22 h 20 min
